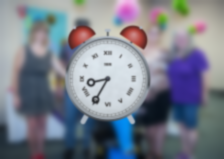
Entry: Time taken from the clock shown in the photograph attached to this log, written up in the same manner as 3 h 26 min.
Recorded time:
8 h 35 min
